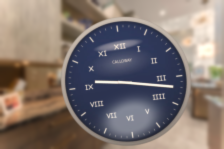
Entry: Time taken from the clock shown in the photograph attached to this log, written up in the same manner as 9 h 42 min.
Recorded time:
9 h 17 min
